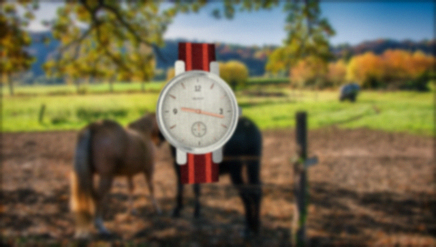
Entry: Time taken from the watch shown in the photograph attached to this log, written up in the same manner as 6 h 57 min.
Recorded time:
9 h 17 min
